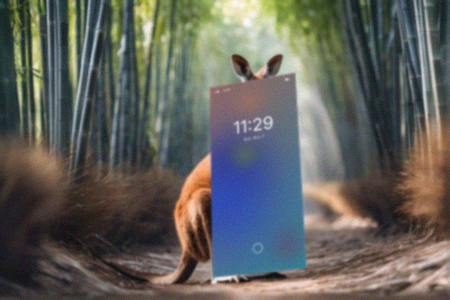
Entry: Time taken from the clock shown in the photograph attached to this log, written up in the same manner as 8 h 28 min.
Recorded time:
11 h 29 min
